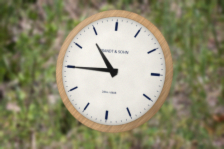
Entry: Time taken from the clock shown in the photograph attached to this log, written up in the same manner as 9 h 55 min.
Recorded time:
10 h 45 min
